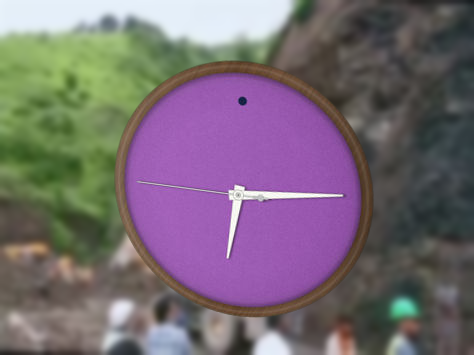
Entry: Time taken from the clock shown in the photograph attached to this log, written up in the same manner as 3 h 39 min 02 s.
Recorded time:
6 h 13 min 45 s
